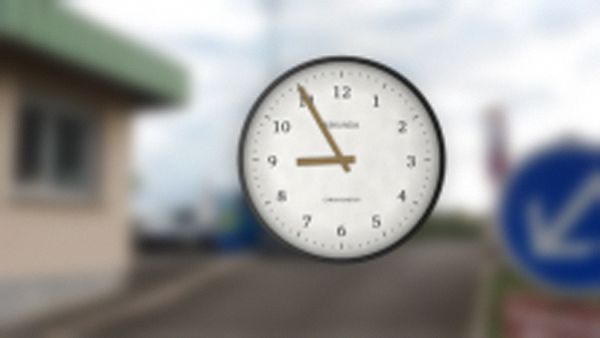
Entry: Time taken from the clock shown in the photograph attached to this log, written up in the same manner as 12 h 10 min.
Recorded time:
8 h 55 min
